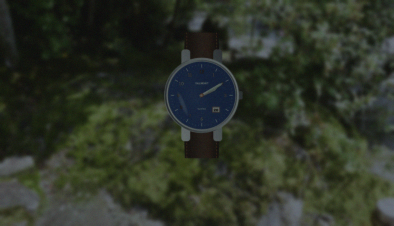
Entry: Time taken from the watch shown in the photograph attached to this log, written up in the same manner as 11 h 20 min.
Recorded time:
2 h 10 min
